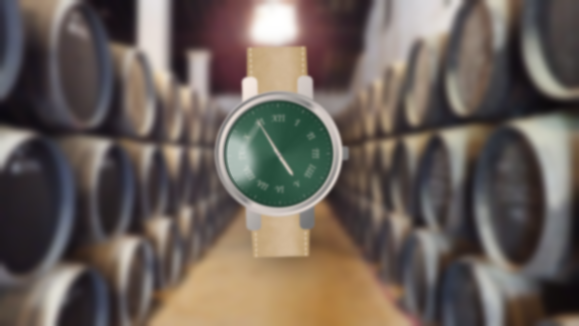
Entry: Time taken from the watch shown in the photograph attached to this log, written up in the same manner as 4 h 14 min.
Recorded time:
4 h 55 min
